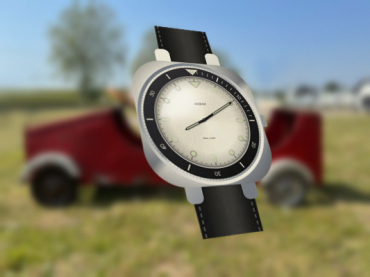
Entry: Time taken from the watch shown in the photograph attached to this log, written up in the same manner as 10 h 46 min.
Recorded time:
8 h 10 min
